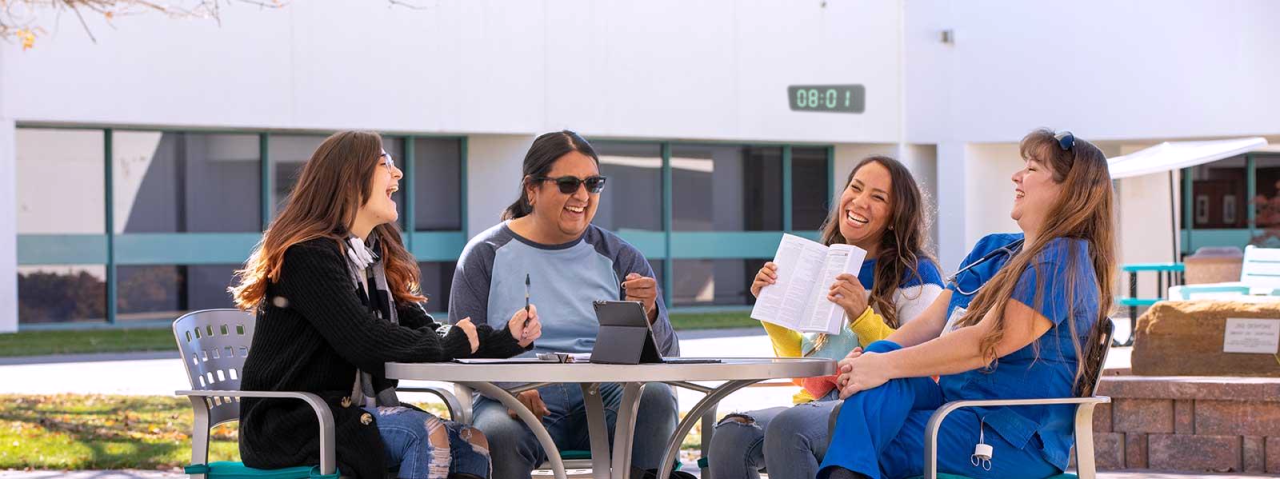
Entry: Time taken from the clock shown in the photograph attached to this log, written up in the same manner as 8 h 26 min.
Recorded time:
8 h 01 min
